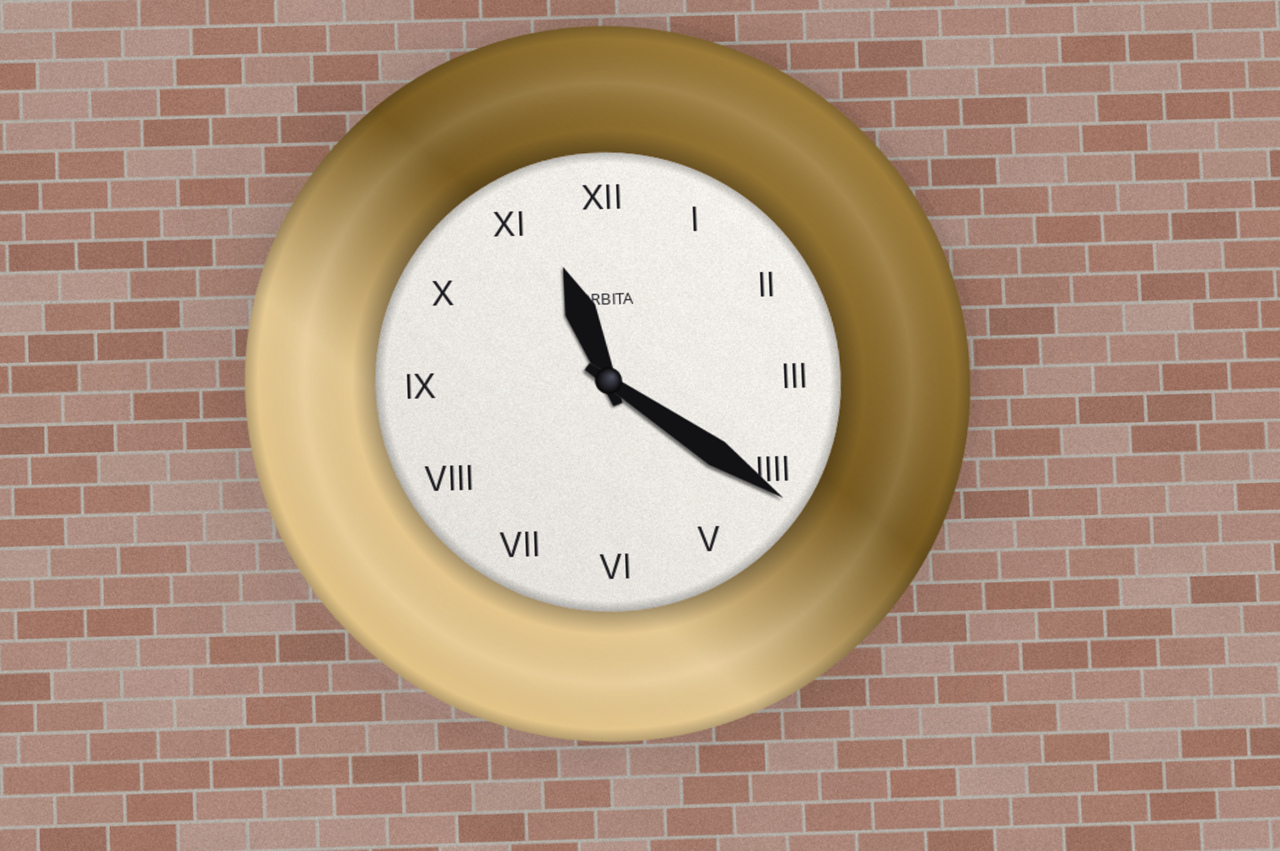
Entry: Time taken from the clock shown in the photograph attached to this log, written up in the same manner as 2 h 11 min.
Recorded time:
11 h 21 min
